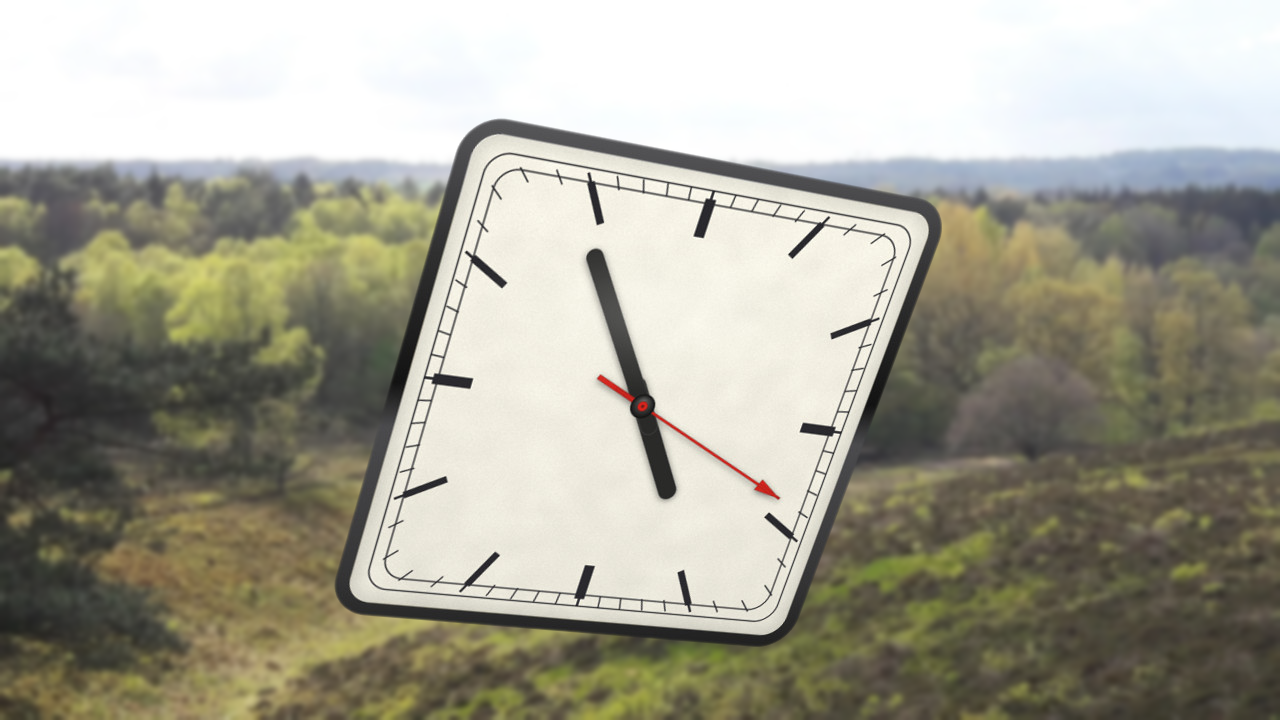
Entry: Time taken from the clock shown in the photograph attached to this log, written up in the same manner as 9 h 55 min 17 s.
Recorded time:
4 h 54 min 19 s
